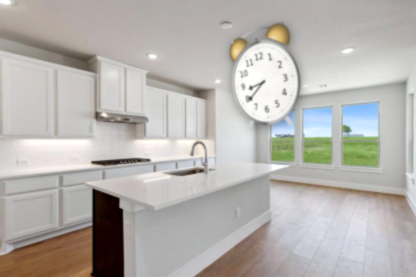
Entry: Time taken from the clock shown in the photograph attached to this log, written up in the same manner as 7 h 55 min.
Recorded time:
8 h 39 min
